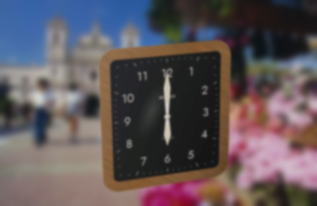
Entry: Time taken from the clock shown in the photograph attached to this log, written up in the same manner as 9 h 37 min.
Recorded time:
6 h 00 min
